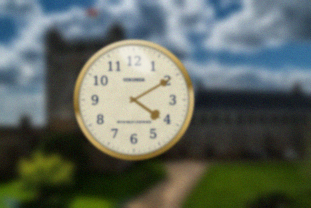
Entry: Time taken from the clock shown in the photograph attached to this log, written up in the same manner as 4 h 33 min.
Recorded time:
4 h 10 min
